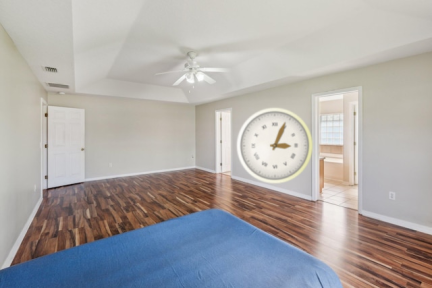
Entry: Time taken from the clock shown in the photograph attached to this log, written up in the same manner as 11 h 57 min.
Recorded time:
3 h 04 min
